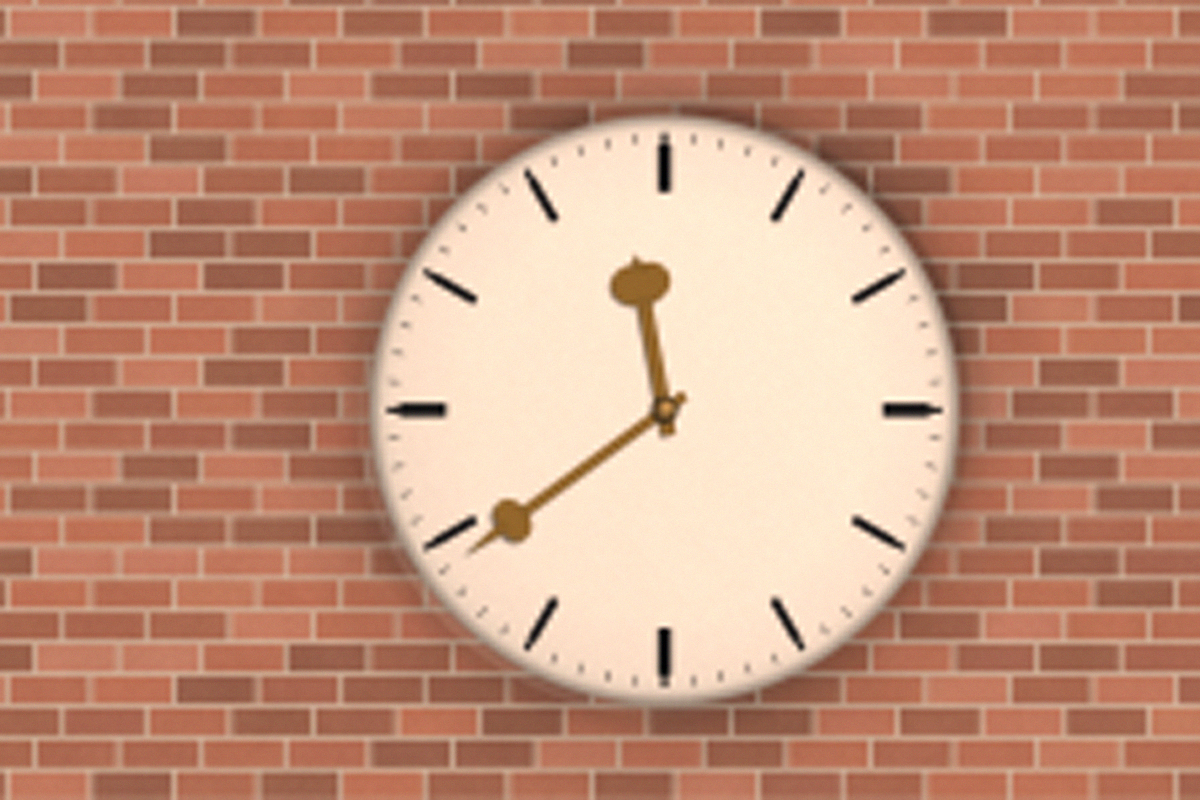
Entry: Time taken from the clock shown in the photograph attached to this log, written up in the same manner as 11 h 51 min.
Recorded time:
11 h 39 min
